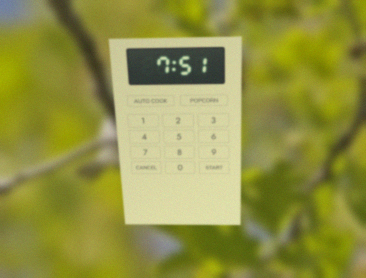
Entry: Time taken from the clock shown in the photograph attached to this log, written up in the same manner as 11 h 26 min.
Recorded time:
7 h 51 min
